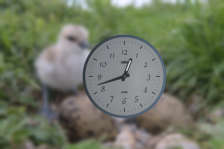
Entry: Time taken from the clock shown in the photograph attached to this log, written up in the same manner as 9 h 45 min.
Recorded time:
12 h 42 min
